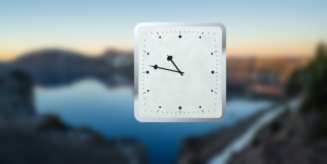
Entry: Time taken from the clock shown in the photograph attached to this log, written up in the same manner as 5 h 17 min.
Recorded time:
10 h 47 min
